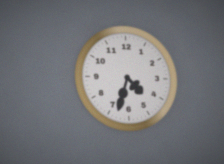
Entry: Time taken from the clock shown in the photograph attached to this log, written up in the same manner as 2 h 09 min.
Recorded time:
4 h 33 min
